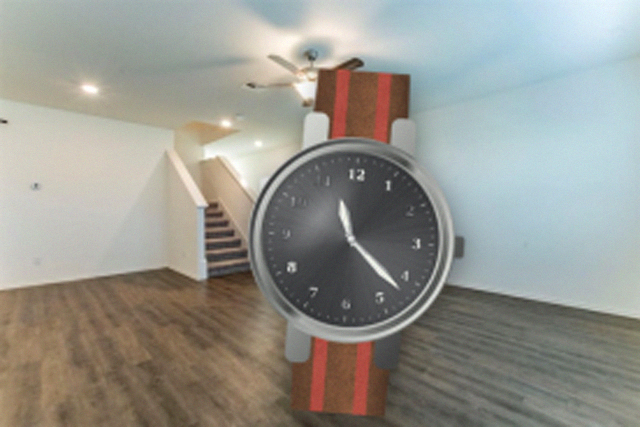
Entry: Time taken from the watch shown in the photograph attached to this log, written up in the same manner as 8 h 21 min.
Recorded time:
11 h 22 min
